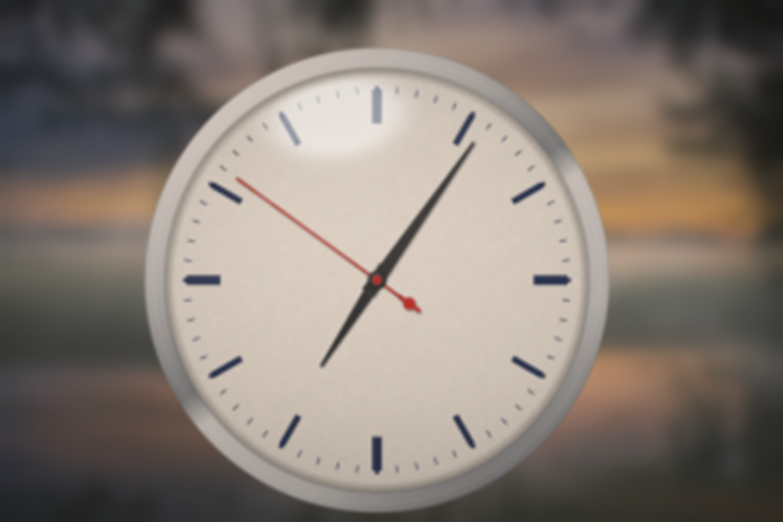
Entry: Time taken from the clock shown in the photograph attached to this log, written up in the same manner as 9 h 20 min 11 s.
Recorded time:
7 h 05 min 51 s
